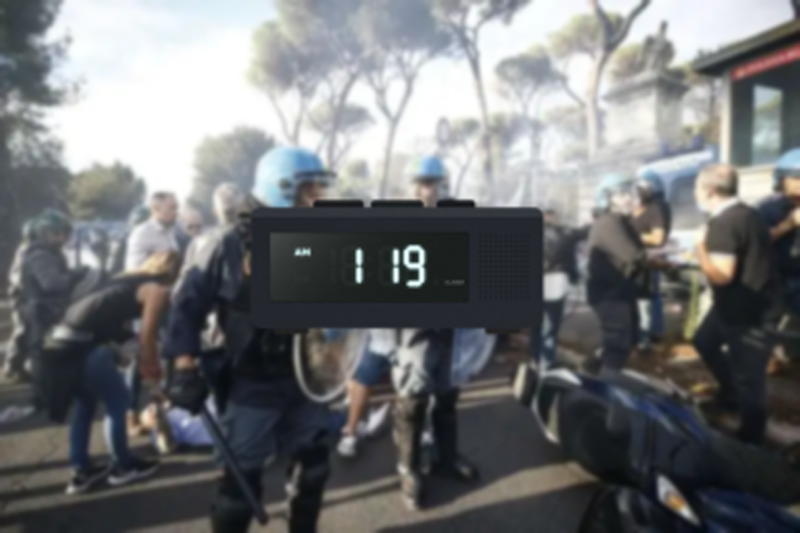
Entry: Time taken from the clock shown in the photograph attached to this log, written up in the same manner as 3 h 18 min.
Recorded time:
1 h 19 min
